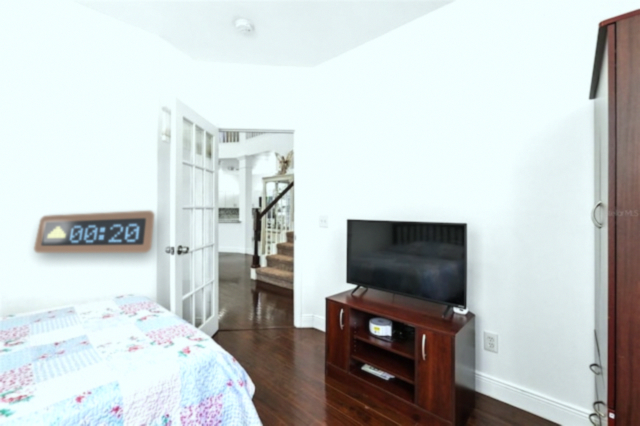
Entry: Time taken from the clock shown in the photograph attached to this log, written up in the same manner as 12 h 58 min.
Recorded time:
0 h 20 min
